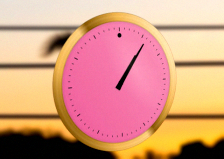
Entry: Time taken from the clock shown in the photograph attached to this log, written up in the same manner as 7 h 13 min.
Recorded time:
1 h 06 min
